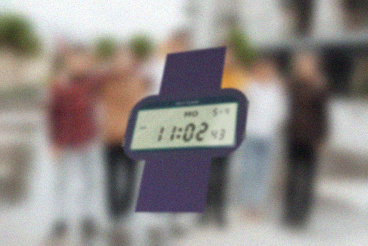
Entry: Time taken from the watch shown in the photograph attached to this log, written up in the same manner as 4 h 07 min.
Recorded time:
11 h 02 min
